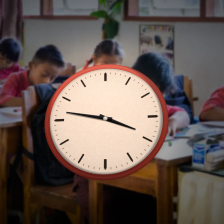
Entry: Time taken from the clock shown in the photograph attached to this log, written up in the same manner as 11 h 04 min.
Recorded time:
3 h 47 min
